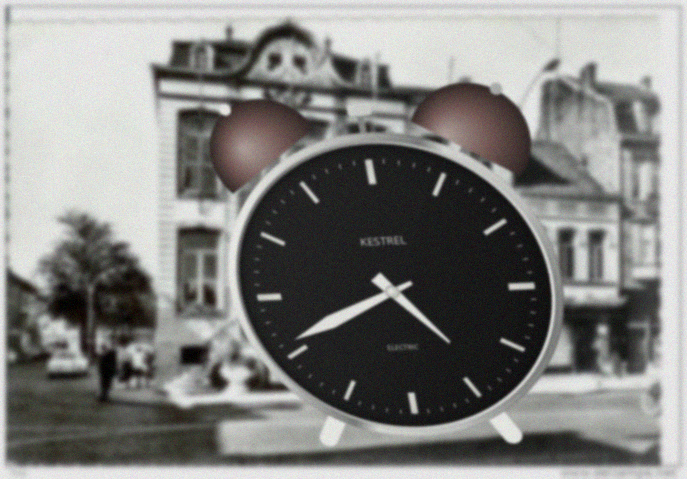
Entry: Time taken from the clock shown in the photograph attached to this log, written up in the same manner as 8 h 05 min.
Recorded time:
4 h 41 min
